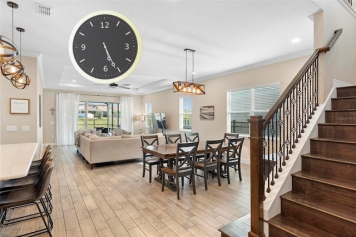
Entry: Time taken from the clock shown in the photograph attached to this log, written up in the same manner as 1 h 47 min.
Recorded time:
5 h 26 min
